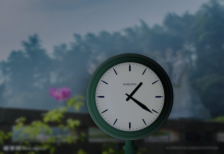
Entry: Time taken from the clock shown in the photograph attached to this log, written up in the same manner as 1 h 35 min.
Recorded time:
1 h 21 min
